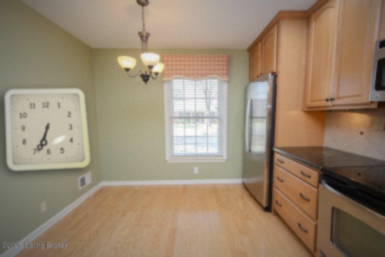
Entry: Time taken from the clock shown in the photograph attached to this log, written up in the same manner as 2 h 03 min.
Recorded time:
6 h 34 min
